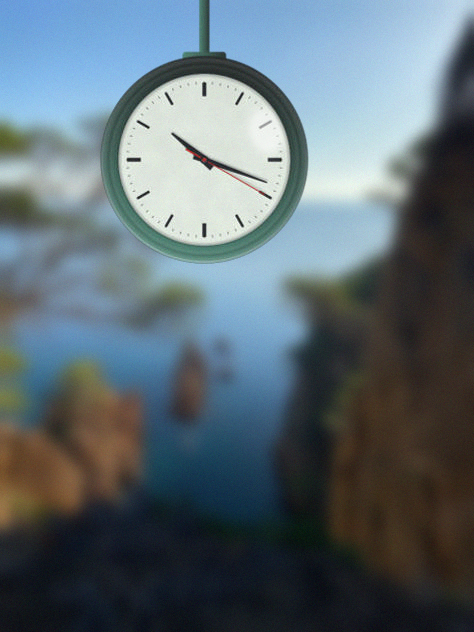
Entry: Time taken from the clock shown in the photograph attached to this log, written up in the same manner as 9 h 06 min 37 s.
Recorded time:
10 h 18 min 20 s
